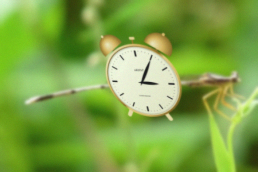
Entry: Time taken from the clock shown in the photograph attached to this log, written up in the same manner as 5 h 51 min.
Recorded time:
3 h 05 min
